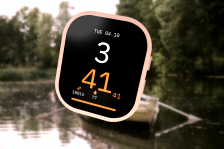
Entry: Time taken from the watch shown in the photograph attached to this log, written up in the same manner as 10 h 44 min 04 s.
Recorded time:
3 h 41 min 41 s
